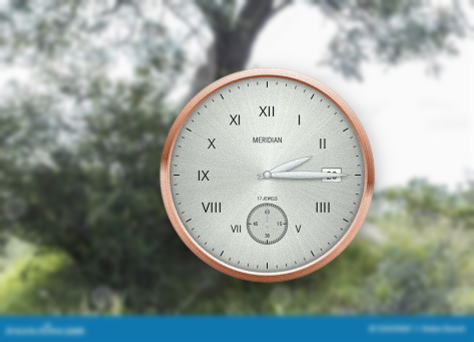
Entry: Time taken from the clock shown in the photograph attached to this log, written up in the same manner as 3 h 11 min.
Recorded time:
2 h 15 min
